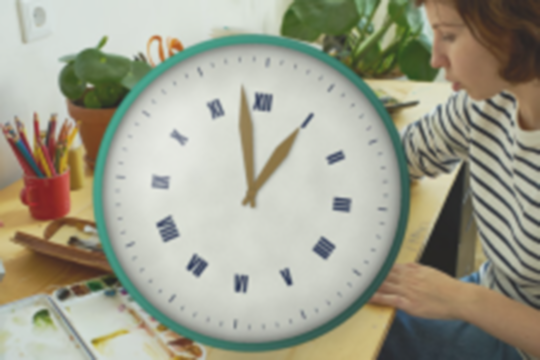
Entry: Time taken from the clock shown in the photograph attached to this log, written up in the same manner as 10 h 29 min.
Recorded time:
12 h 58 min
